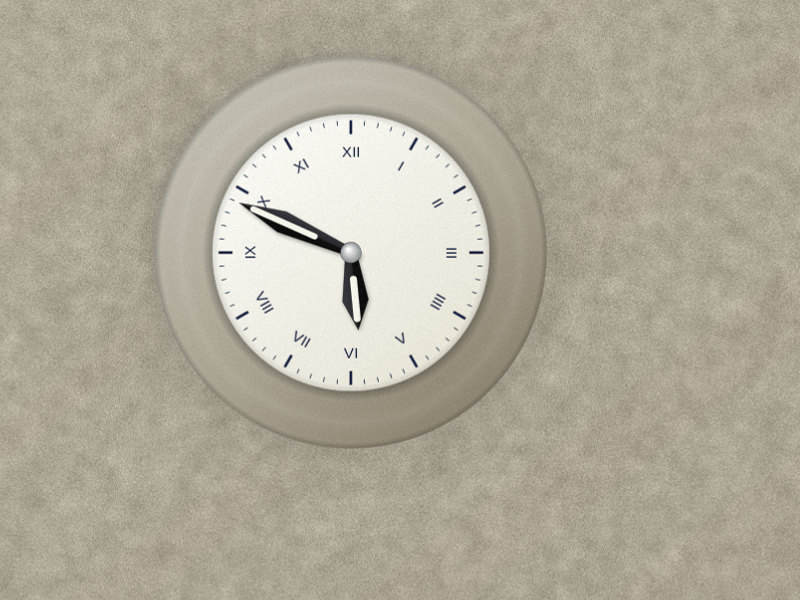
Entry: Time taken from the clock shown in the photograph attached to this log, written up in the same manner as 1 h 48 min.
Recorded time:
5 h 49 min
